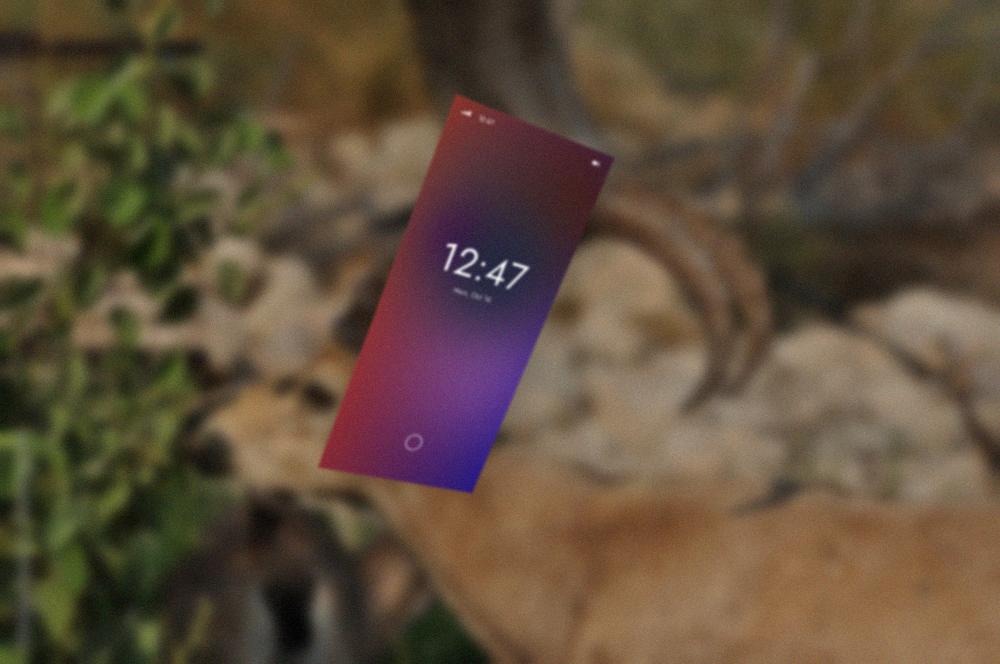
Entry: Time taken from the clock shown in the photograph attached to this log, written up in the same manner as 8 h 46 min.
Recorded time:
12 h 47 min
